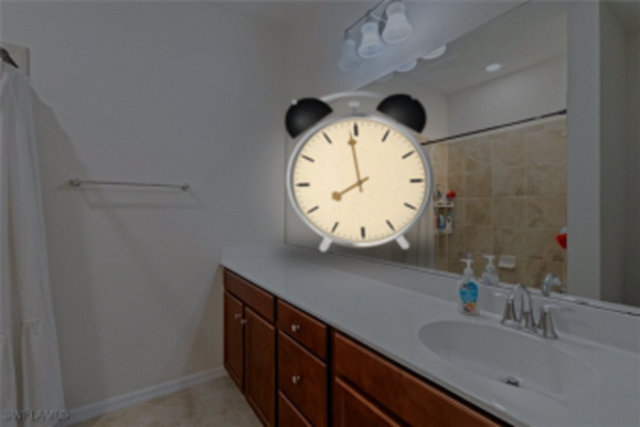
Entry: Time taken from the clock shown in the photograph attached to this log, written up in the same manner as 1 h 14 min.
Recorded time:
7 h 59 min
